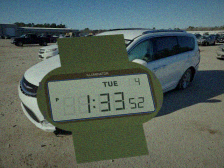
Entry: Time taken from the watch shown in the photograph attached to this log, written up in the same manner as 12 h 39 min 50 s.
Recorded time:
1 h 33 min 52 s
